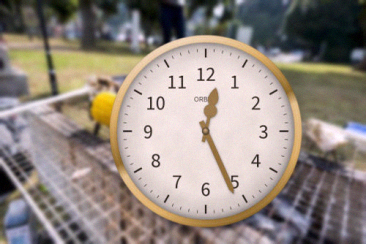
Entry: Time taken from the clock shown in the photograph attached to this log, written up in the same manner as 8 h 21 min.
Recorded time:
12 h 26 min
